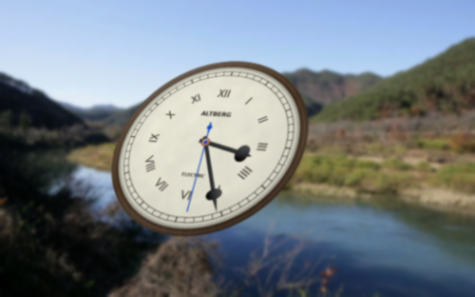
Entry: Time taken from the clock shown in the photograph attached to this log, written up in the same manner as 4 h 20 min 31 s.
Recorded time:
3 h 25 min 29 s
